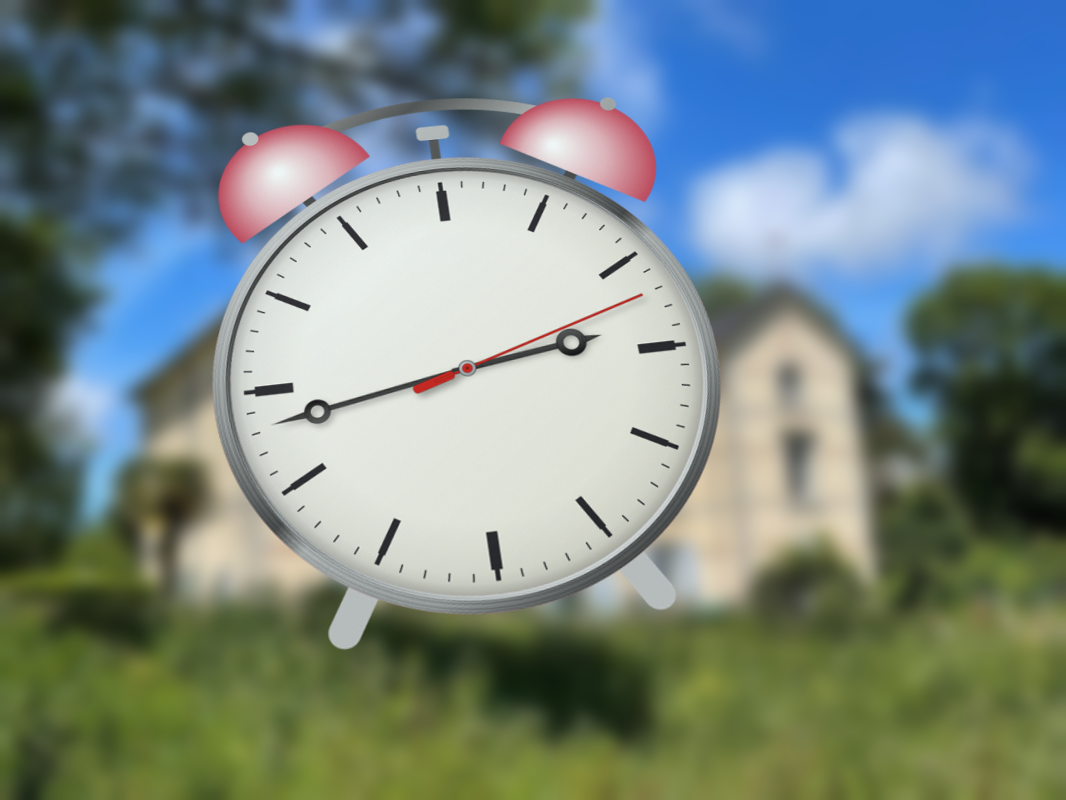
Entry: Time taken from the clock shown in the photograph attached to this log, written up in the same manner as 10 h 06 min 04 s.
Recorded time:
2 h 43 min 12 s
